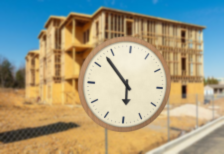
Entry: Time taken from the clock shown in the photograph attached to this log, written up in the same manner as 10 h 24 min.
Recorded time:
5 h 53 min
